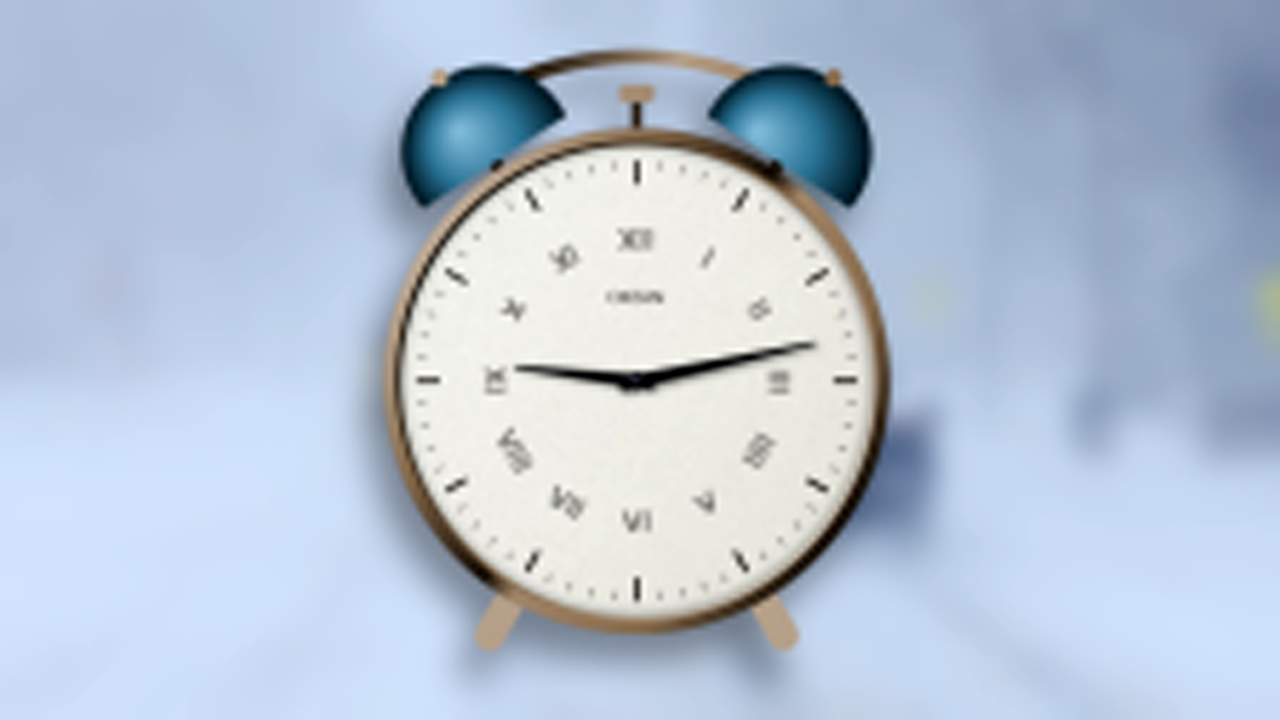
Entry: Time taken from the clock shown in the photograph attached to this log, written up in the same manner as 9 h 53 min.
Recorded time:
9 h 13 min
